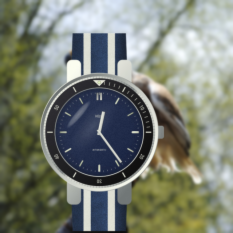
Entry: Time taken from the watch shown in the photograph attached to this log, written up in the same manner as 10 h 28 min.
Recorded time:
12 h 24 min
